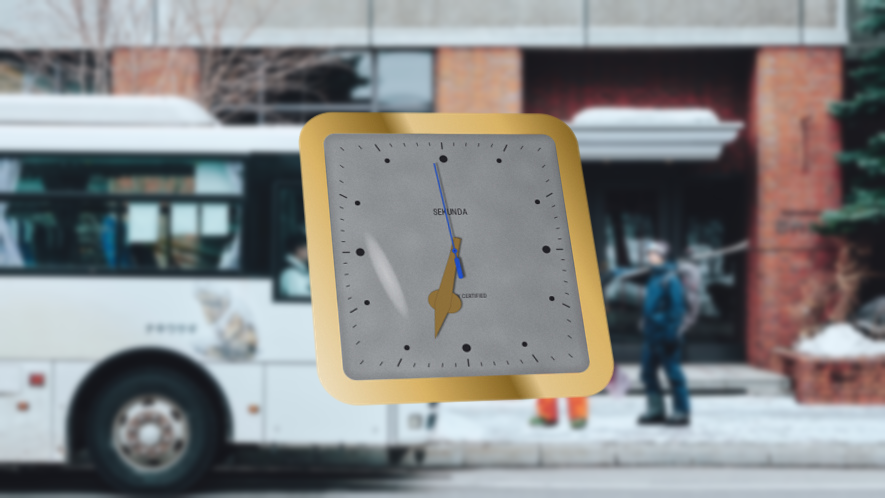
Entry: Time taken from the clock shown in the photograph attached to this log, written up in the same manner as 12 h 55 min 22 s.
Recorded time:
6 h 32 min 59 s
